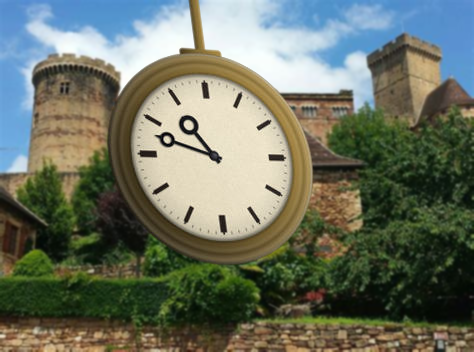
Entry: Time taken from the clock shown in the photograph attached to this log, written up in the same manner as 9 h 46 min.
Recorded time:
10 h 48 min
